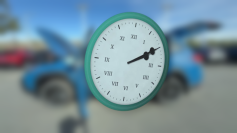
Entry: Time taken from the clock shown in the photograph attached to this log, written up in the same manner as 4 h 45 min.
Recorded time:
2 h 10 min
